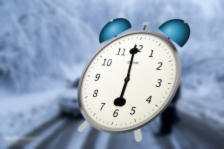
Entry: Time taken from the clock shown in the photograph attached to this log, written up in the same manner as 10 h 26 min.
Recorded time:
5 h 59 min
